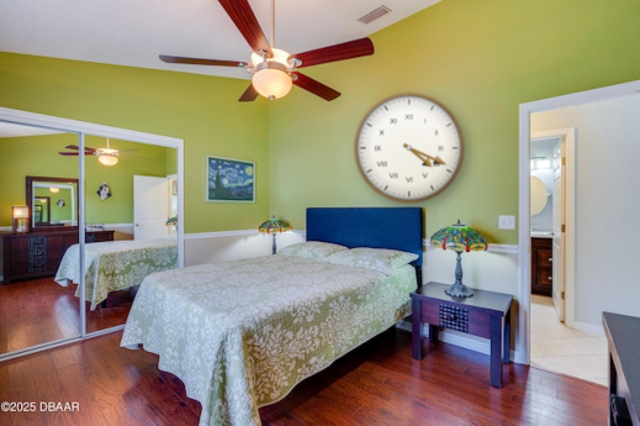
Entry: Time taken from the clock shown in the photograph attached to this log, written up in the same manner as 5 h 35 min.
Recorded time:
4 h 19 min
